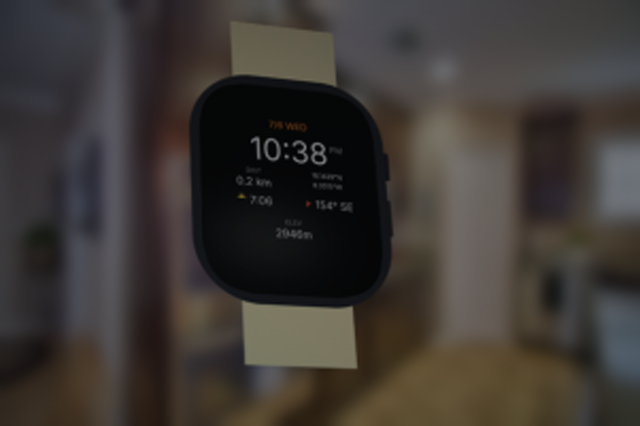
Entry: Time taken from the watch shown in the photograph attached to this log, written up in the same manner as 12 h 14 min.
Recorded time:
10 h 38 min
